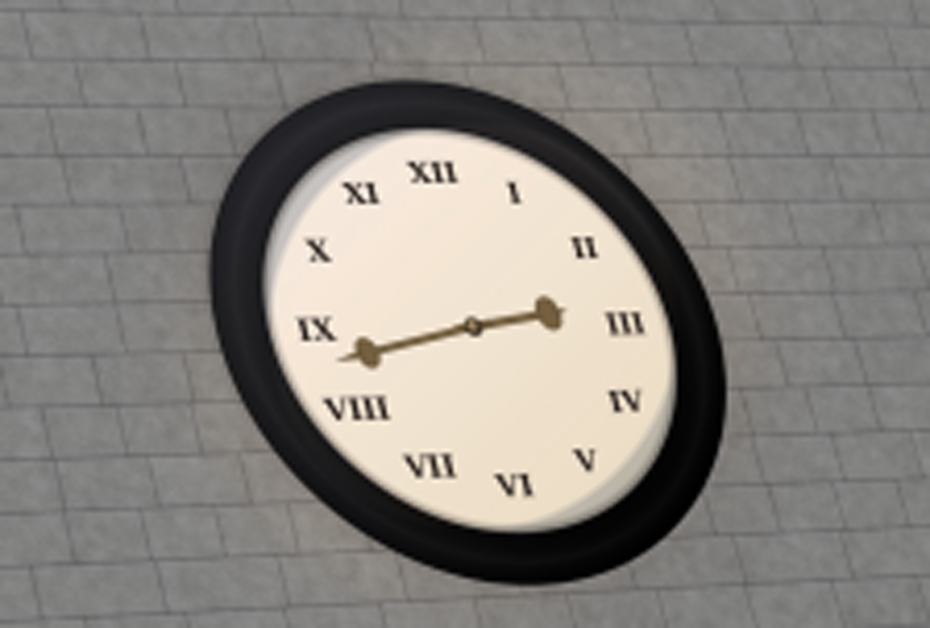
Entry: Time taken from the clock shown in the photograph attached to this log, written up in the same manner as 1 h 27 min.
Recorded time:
2 h 43 min
